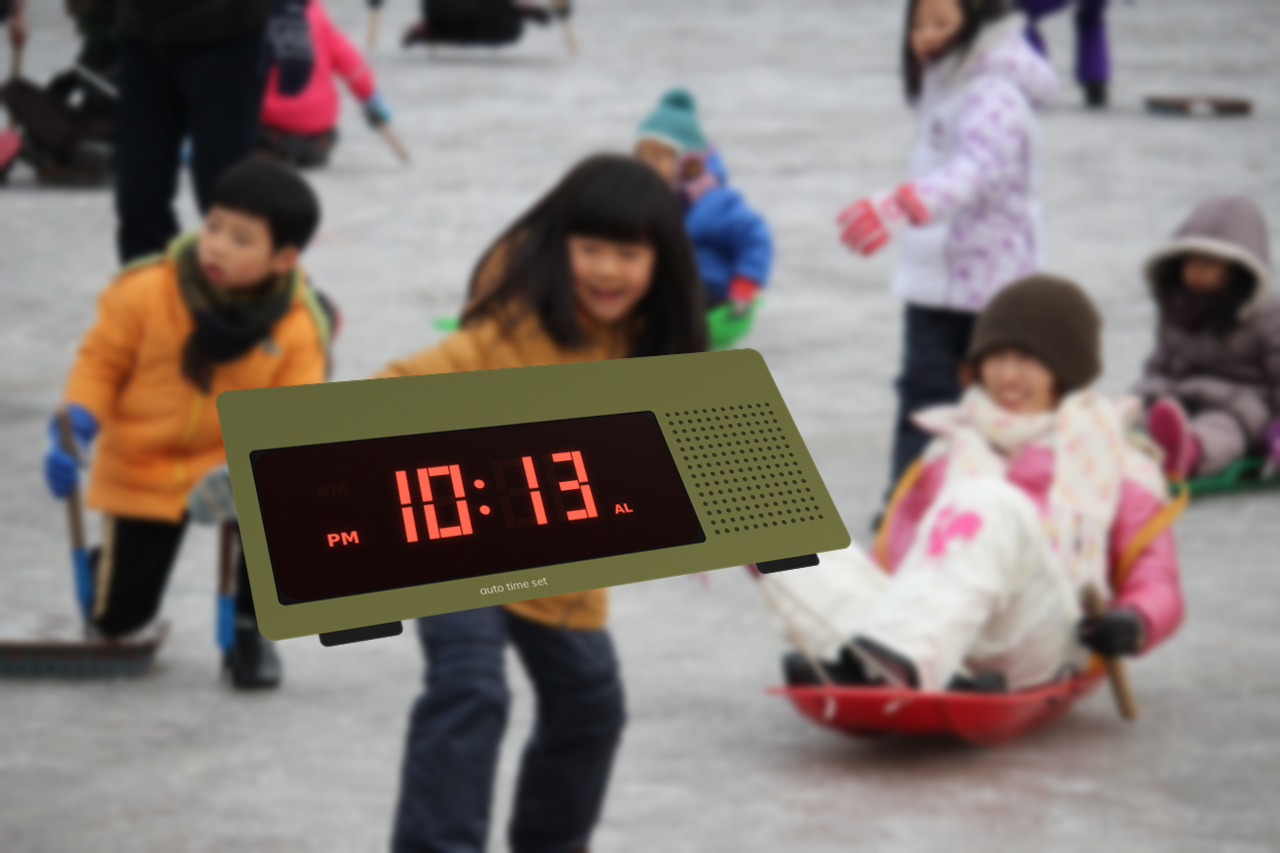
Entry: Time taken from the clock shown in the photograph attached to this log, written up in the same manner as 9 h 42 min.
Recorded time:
10 h 13 min
